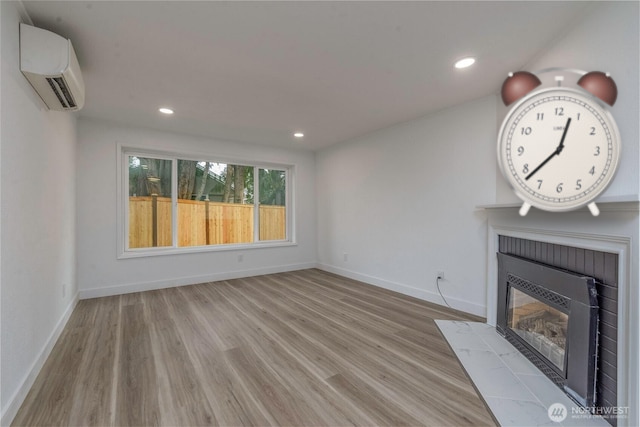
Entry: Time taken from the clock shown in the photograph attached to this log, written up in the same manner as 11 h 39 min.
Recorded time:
12 h 38 min
